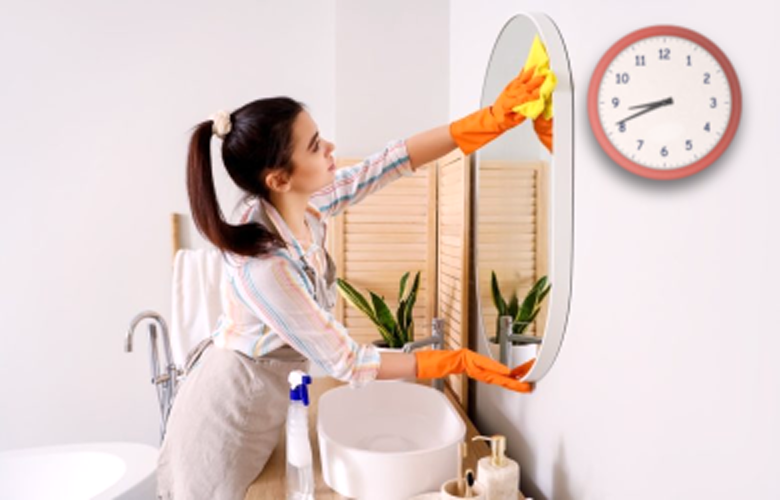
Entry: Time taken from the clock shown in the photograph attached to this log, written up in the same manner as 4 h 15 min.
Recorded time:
8 h 41 min
